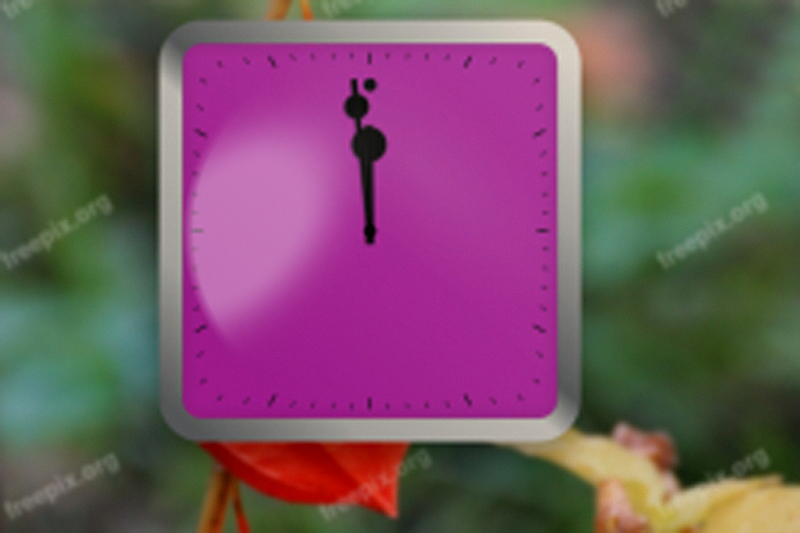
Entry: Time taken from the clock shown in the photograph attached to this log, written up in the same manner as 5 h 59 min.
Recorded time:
11 h 59 min
